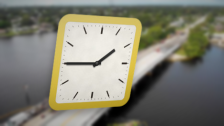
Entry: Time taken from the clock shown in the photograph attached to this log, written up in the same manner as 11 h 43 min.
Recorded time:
1 h 45 min
